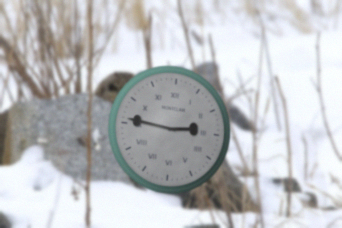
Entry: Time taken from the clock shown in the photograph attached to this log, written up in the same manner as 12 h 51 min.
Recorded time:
2 h 46 min
